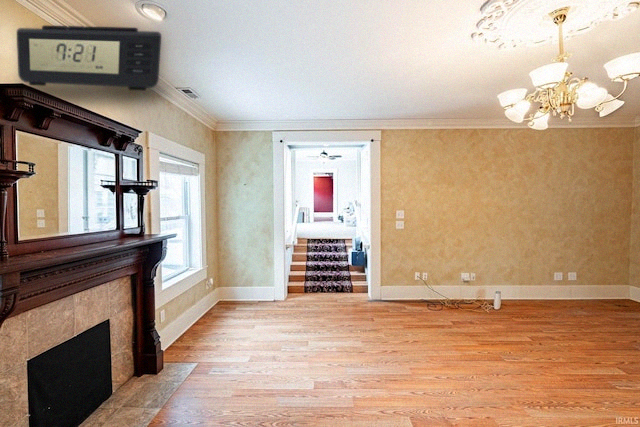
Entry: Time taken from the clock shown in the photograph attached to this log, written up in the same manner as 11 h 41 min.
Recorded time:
7 h 21 min
